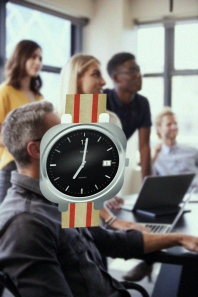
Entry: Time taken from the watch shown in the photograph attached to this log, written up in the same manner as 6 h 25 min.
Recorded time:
7 h 01 min
